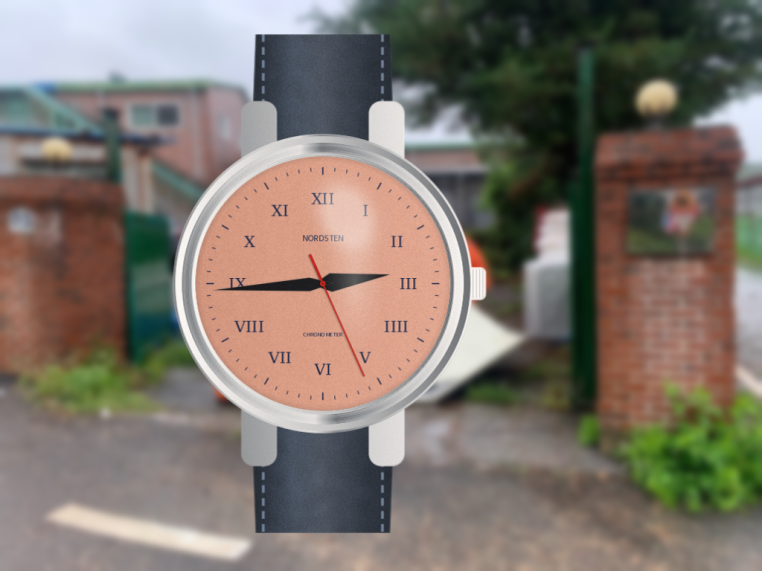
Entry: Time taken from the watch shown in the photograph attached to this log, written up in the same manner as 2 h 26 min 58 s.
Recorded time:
2 h 44 min 26 s
